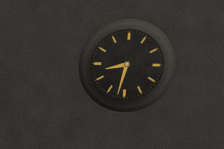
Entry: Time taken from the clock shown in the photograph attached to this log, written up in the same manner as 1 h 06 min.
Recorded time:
8 h 32 min
